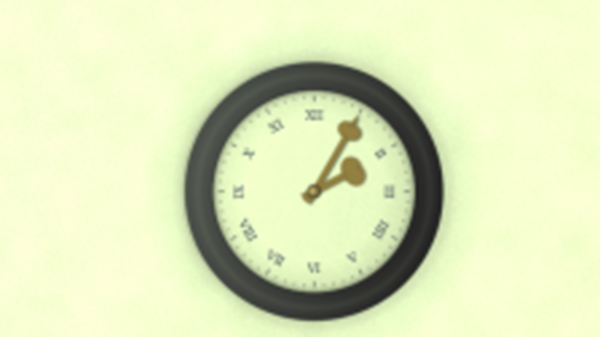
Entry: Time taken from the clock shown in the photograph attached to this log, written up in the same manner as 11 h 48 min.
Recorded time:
2 h 05 min
